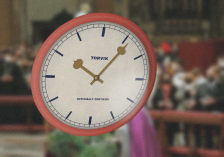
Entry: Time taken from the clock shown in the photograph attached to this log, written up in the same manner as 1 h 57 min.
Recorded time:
10 h 06 min
